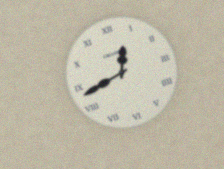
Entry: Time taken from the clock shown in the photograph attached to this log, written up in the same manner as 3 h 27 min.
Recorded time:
12 h 43 min
